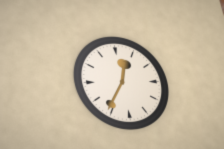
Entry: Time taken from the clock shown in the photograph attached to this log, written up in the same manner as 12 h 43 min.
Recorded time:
12 h 36 min
